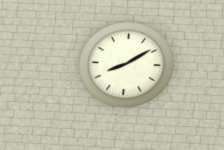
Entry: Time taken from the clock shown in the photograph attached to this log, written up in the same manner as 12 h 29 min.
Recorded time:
8 h 09 min
